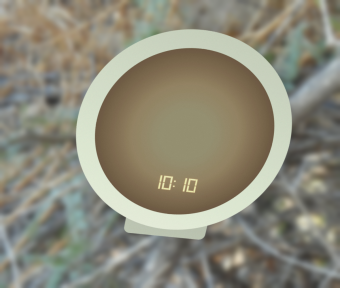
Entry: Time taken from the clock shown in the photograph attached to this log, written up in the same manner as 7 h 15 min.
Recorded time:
10 h 10 min
